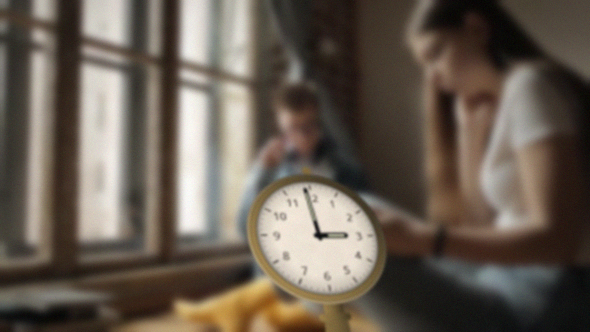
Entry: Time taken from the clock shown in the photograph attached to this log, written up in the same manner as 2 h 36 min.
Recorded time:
2 h 59 min
